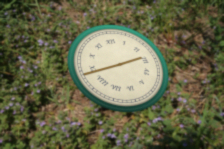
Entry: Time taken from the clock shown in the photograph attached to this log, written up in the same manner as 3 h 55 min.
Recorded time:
2 h 44 min
